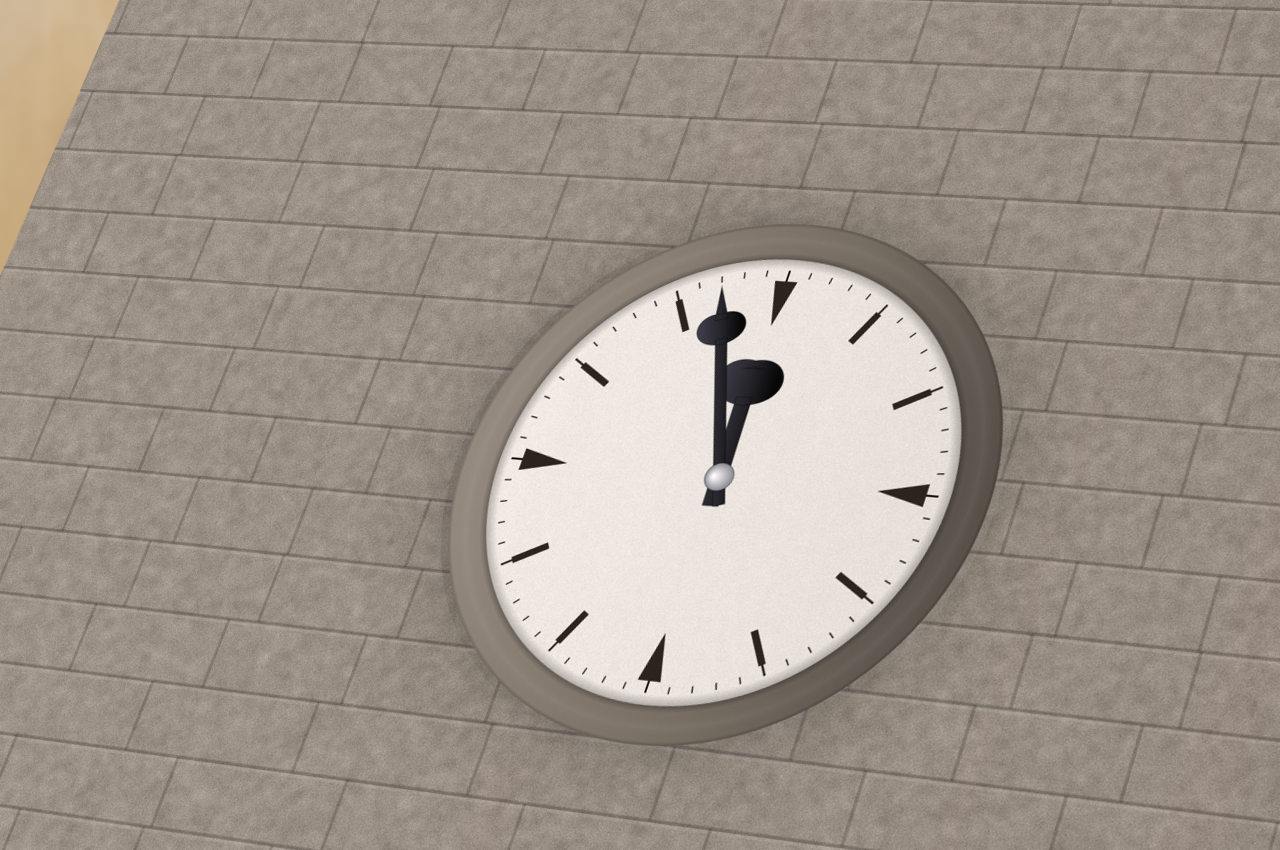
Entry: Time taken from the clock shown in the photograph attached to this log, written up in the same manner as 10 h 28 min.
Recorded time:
11 h 57 min
